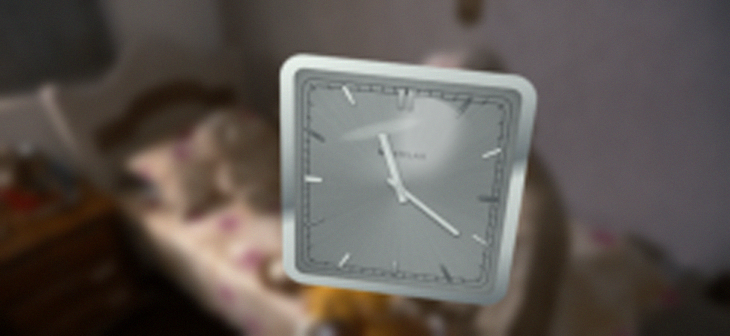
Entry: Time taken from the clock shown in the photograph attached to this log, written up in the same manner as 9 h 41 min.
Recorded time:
11 h 21 min
